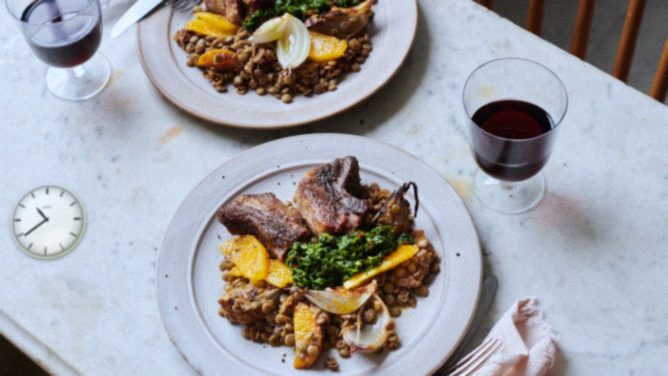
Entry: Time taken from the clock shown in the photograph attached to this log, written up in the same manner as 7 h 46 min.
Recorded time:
10 h 39 min
